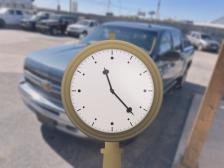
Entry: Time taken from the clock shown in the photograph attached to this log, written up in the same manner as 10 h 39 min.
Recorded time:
11 h 23 min
